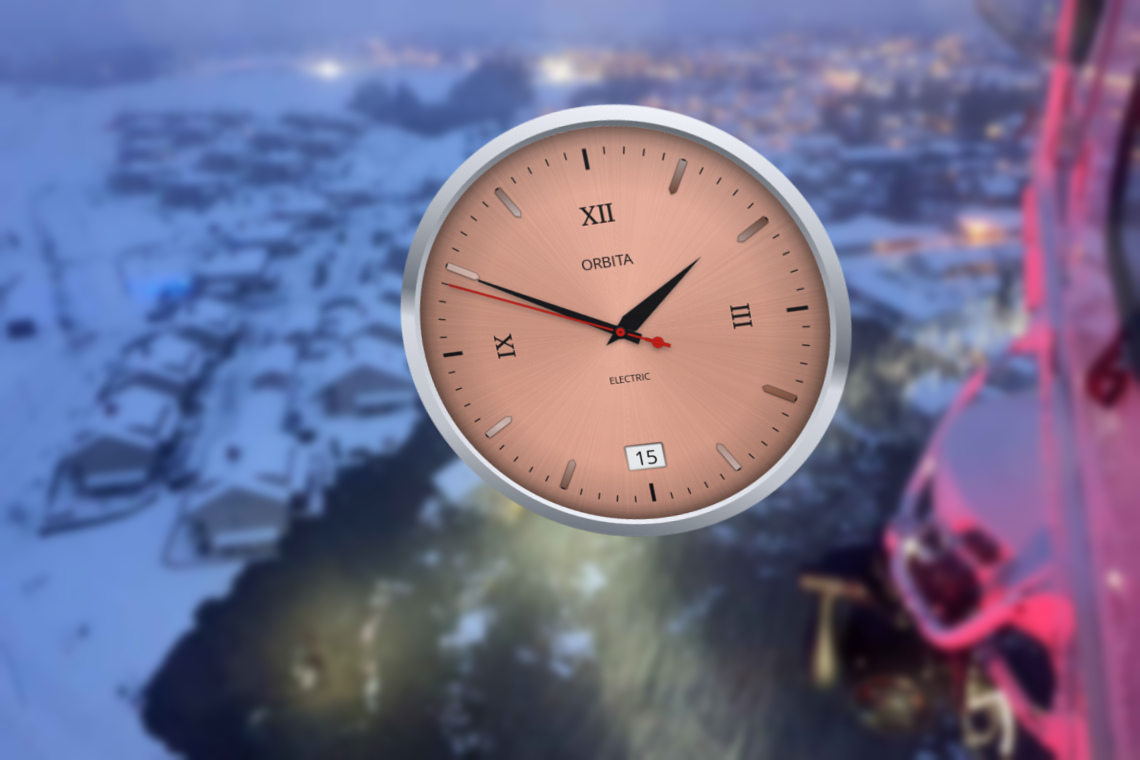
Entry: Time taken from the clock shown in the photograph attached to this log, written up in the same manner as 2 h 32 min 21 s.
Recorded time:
1 h 49 min 49 s
